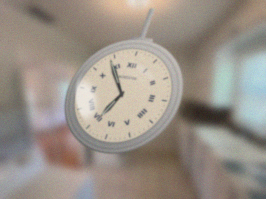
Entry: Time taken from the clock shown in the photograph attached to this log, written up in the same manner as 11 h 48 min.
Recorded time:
6 h 54 min
